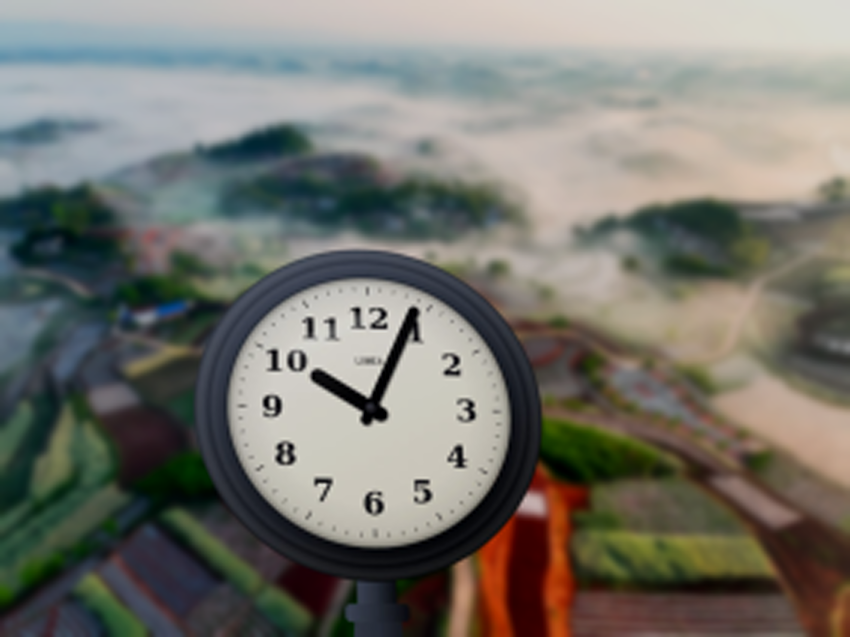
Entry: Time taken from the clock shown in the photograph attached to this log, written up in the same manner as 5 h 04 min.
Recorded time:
10 h 04 min
